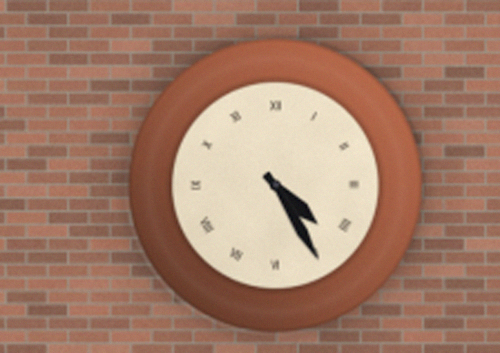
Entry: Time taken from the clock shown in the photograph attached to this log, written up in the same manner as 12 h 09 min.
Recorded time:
4 h 25 min
